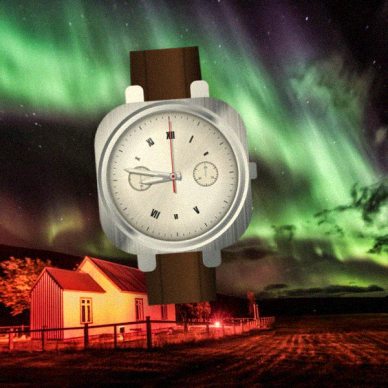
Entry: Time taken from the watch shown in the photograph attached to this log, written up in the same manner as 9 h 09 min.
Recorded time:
8 h 47 min
